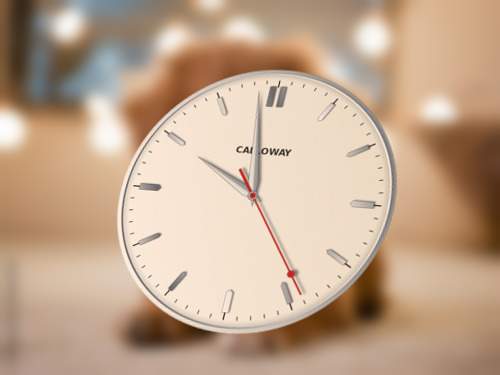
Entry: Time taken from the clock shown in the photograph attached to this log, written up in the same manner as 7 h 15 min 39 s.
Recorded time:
9 h 58 min 24 s
